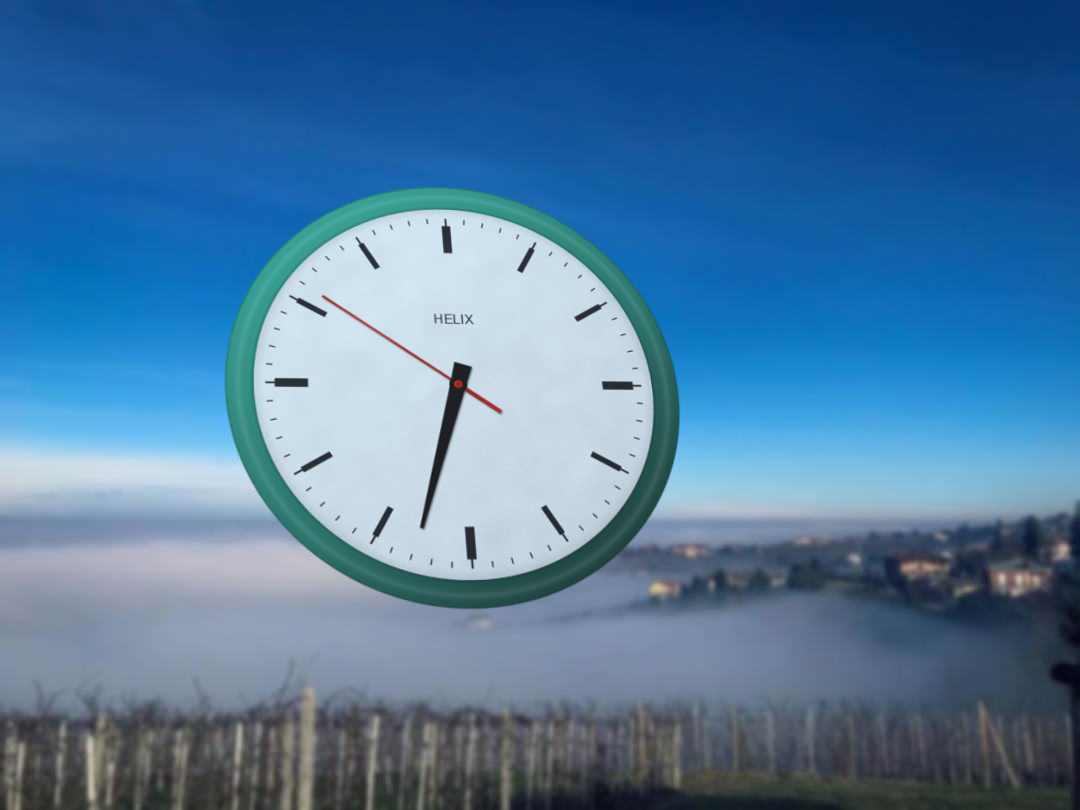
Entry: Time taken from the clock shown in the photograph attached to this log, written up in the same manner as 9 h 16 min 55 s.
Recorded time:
6 h 32 min 51 s
